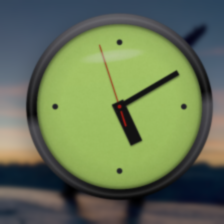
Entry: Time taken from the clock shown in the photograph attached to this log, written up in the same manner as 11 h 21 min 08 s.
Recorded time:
5 h 09 min 57 s
